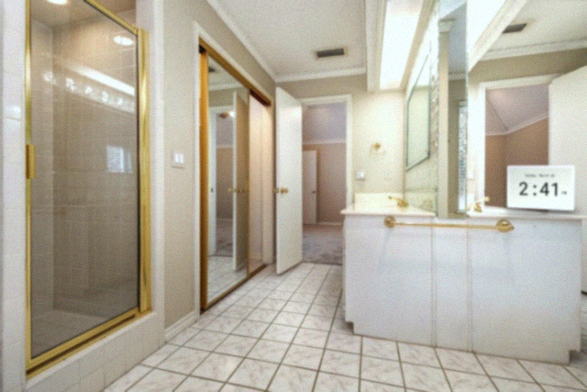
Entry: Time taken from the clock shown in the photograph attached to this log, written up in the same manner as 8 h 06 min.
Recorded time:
2 h 41 min
